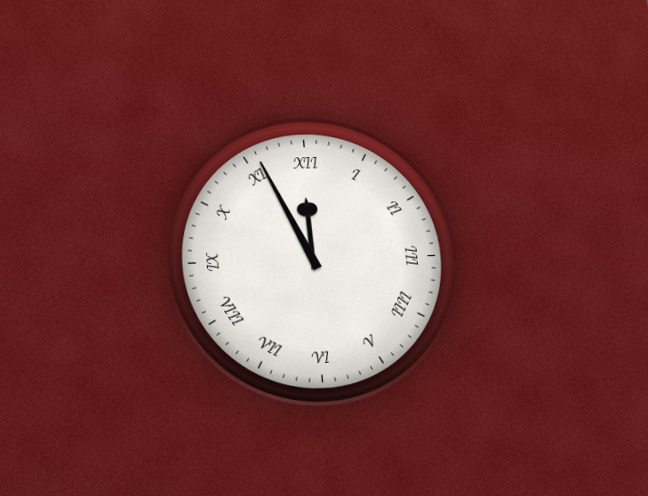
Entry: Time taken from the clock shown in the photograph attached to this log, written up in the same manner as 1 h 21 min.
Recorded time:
11 h 56 min
